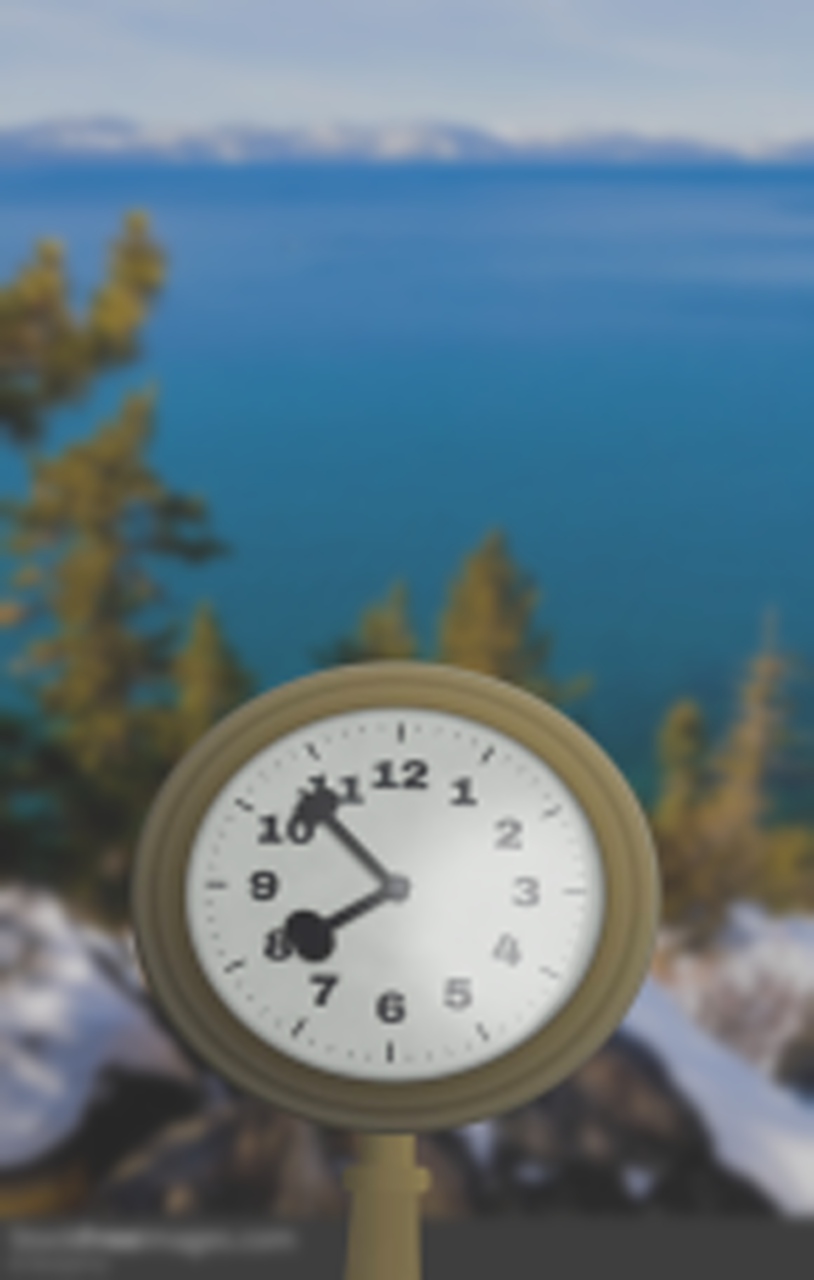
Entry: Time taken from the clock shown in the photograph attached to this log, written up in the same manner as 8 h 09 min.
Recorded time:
7 h 53 min
